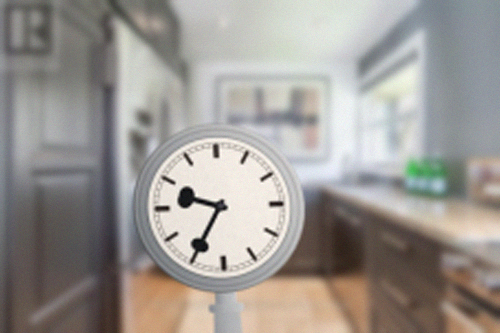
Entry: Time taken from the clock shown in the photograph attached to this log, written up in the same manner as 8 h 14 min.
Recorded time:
9 h 35 min
